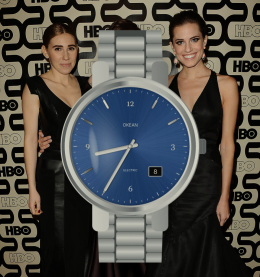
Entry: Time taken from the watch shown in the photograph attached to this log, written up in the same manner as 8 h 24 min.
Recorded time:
8 h 35 min
